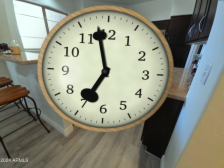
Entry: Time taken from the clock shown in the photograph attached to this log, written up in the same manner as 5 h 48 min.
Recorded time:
6 h 58 min
